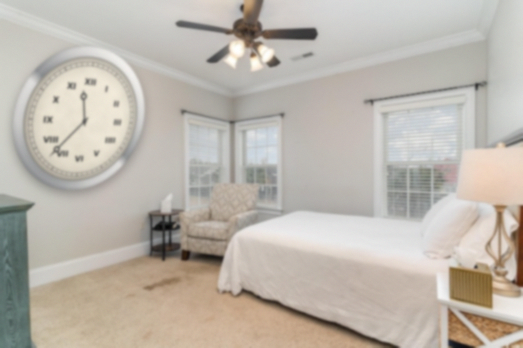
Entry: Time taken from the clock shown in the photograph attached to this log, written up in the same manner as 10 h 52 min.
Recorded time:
11 h 37 min
